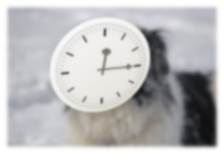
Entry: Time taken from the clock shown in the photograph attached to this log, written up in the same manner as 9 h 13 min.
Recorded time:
12 h 15 min
